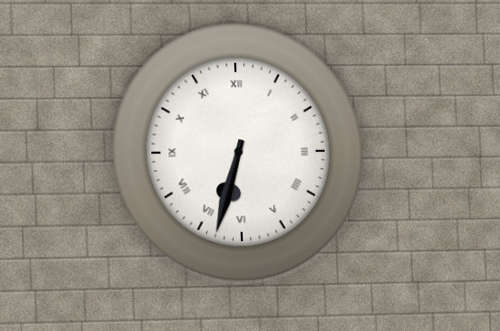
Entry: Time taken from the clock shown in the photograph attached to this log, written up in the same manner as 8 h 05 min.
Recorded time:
6 h 33 min
